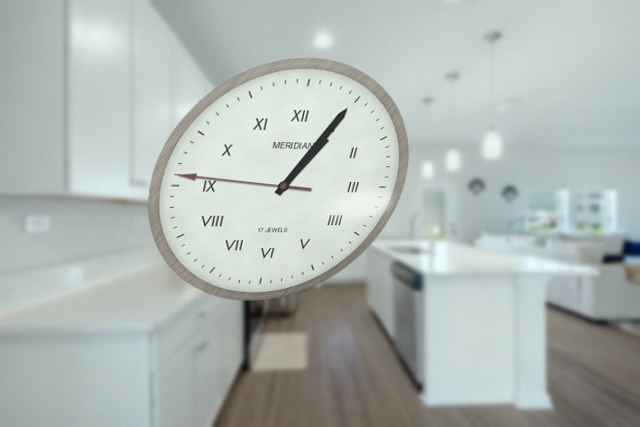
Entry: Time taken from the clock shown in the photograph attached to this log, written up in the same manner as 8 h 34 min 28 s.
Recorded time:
1 h 04 min 46 s
